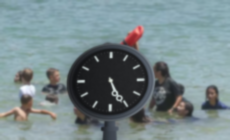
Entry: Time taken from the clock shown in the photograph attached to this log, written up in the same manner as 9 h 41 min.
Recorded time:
5 h 26 min
